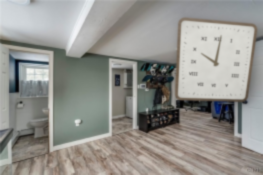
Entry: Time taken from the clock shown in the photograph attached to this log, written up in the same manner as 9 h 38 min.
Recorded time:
10 h 01 min
